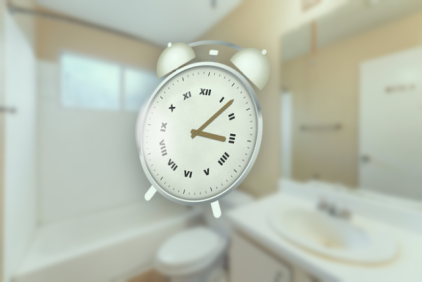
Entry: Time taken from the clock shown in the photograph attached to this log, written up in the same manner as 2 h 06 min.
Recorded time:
3 h 07 min
